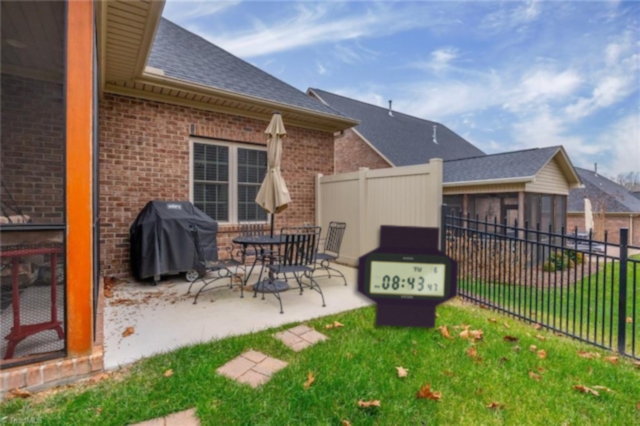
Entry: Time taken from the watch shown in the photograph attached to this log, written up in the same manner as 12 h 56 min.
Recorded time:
8 h 43 min
